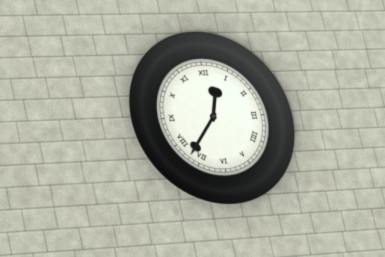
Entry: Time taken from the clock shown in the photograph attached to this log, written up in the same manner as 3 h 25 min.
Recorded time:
12 h 37 min
